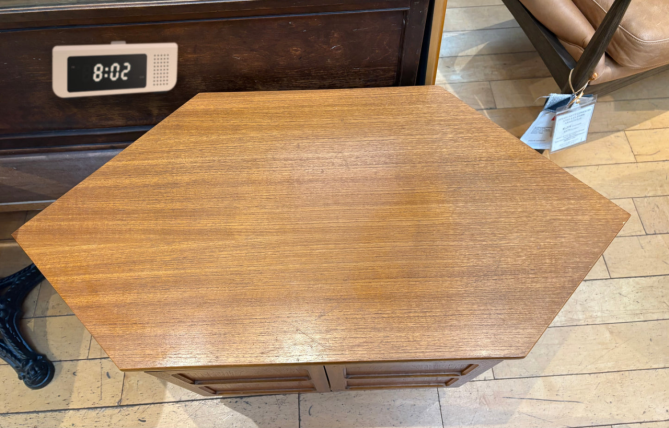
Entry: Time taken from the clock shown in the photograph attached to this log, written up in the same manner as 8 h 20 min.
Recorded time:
8 h 02 min
